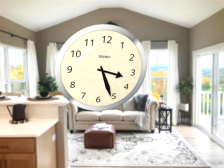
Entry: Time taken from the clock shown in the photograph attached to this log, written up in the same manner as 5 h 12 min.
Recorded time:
3 h 26 min
